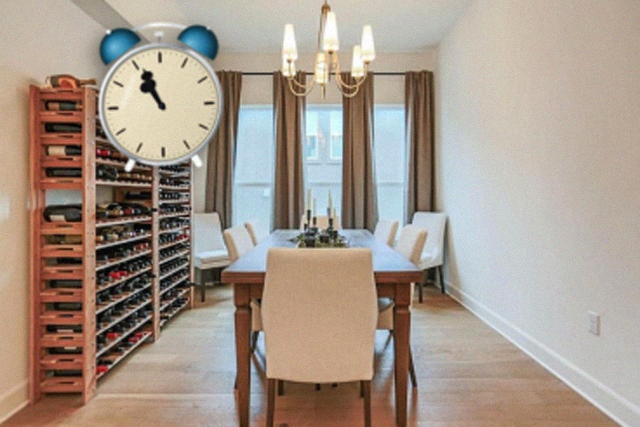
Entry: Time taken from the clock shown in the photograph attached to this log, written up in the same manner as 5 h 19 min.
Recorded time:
10 h 56 min
